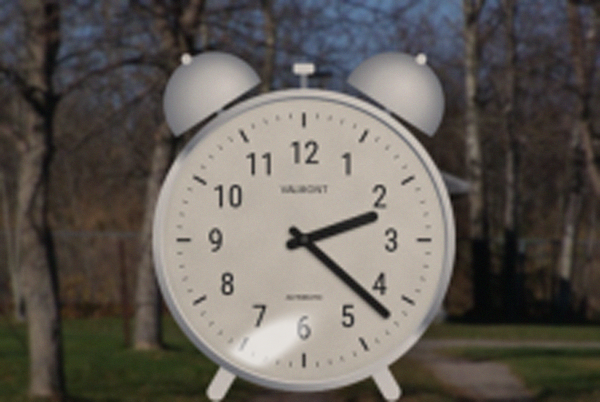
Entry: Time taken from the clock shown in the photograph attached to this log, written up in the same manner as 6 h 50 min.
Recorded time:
2 h 22 min
